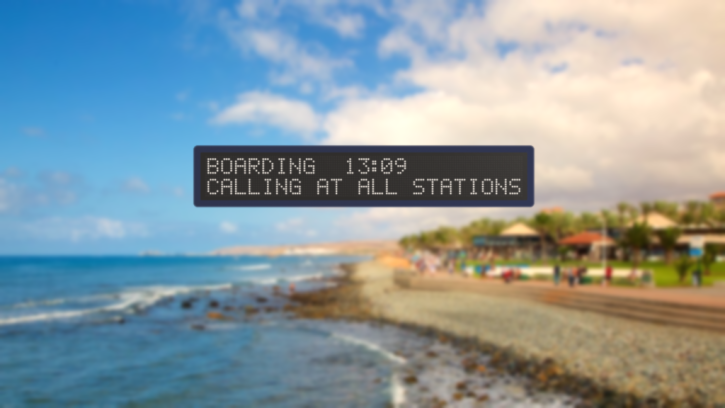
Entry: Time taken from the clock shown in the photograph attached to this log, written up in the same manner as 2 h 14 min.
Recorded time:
13 h 09 min
